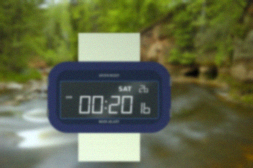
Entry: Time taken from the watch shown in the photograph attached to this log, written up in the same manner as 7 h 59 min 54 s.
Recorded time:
0 h 20 min 16 s
